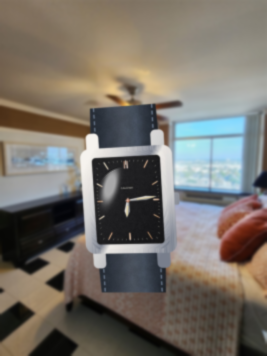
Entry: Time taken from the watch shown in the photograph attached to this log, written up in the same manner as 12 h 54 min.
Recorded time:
6 h 14 min
